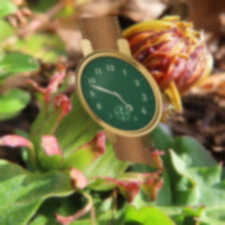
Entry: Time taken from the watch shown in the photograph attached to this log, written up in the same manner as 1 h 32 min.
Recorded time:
4 h 48 min
